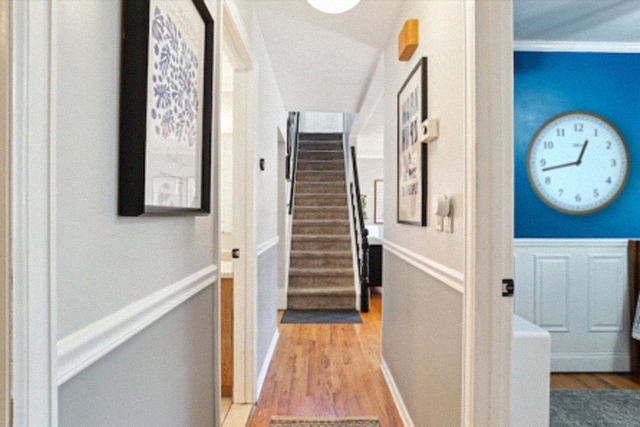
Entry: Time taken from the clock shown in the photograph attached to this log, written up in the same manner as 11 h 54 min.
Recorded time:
12 h 43 min
